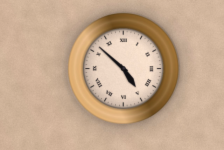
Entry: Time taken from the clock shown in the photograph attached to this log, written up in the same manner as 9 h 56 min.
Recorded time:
4 h 52 min
